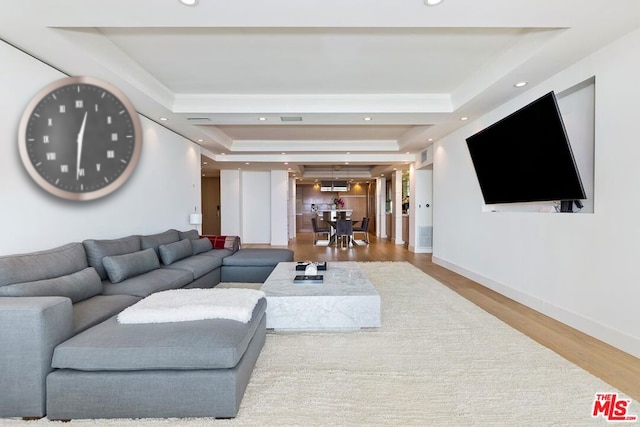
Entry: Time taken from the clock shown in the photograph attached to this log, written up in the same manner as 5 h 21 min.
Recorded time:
12 h 31 min
